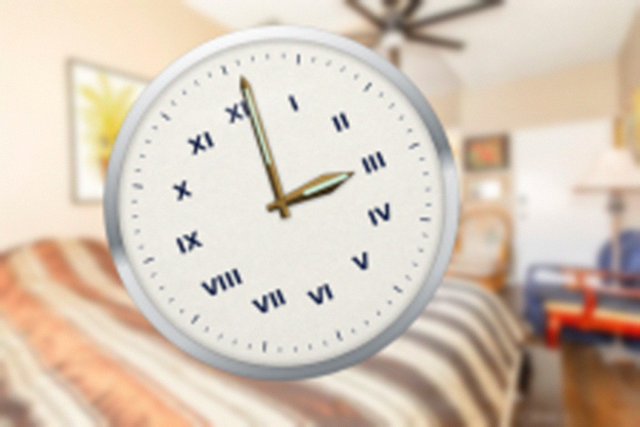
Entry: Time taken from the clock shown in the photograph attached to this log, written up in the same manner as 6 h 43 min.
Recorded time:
3 h 01 min
